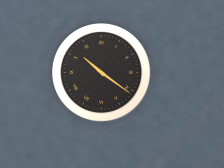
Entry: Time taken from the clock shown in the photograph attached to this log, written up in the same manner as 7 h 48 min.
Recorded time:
10 h 21 min
